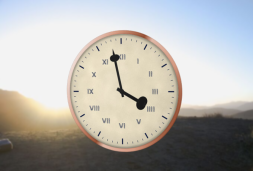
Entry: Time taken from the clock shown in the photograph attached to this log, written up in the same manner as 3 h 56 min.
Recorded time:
3 h 58 min
